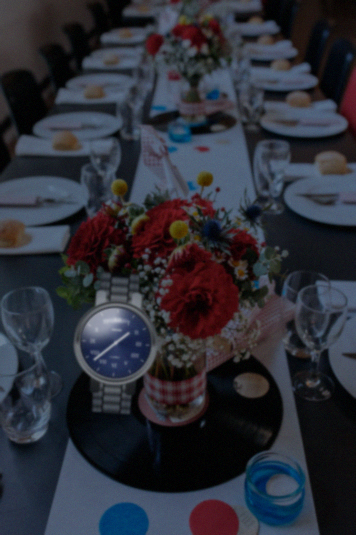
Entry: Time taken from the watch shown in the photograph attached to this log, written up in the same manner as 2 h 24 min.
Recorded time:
1 h 38 min
